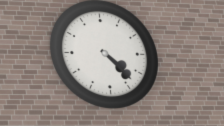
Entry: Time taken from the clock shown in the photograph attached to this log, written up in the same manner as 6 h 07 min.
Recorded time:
4 h 23 min
